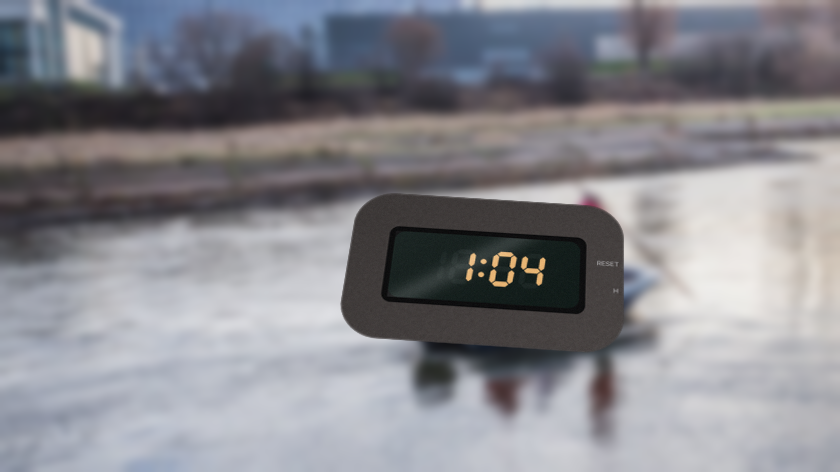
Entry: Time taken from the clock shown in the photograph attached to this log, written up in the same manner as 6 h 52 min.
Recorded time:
1 h 04 min
